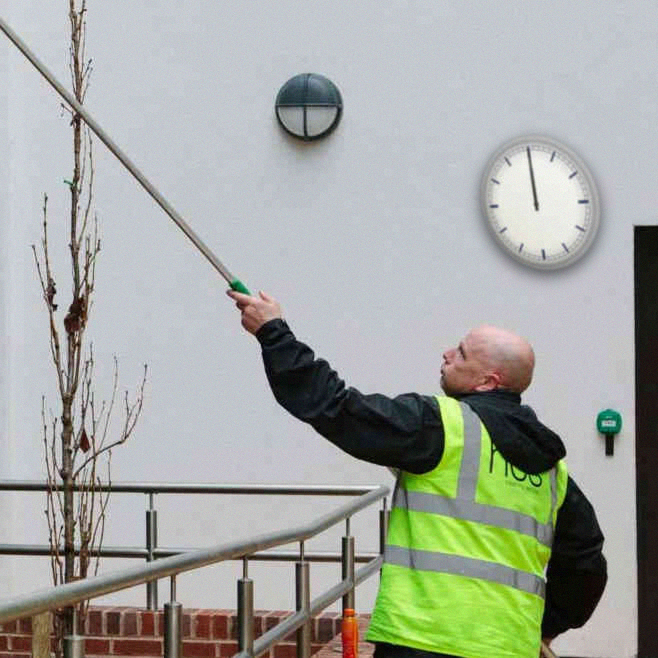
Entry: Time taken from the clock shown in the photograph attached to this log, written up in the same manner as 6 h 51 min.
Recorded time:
12 h 00 min
